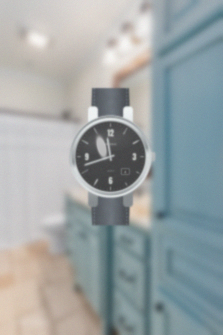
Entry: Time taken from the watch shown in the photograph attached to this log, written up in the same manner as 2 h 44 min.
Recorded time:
11 h 42 min
